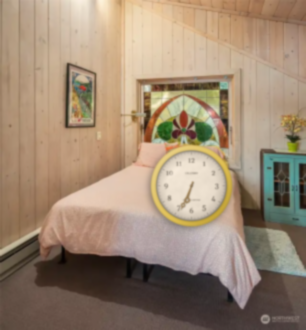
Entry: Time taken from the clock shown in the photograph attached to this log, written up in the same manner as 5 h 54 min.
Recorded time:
6 h 34 min
